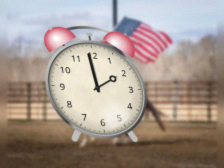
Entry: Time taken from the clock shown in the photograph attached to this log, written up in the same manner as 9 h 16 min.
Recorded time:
1 h 59 min
